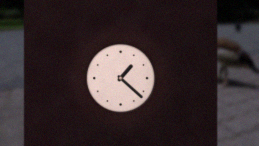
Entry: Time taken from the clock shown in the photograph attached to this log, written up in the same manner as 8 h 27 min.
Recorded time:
1 h 22 min
